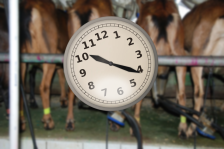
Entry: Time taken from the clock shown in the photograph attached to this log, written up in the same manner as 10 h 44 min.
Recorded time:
10 h 21 min
